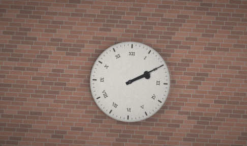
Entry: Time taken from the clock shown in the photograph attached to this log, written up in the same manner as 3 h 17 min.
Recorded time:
2 h 10 min
